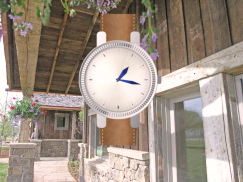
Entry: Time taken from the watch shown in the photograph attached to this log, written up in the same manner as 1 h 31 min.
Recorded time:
1 h 17 min
